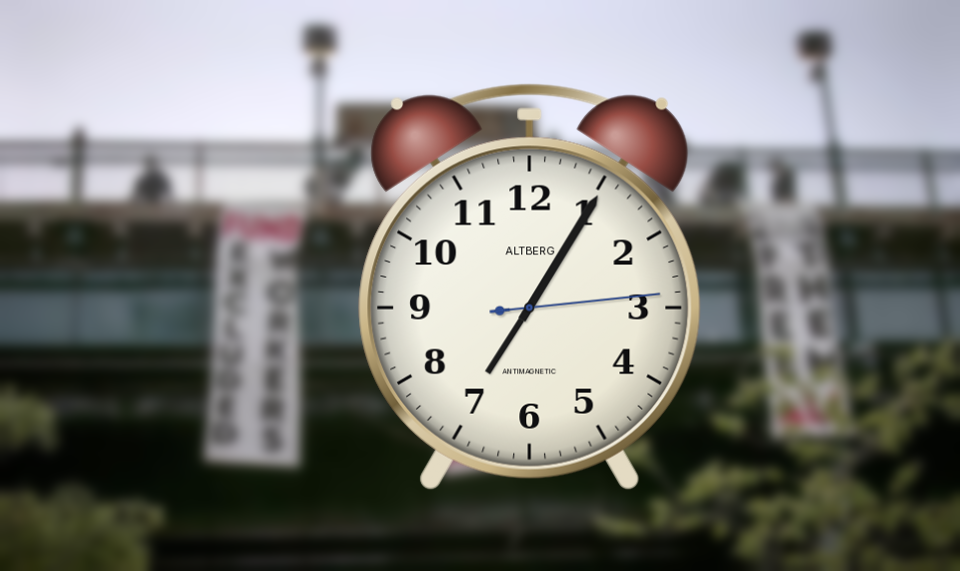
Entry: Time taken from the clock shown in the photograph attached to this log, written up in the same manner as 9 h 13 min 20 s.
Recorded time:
7 h 05 min 14 s
